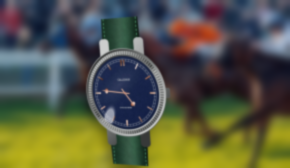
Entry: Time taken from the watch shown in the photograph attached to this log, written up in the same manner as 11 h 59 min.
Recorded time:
4 h 46 min
